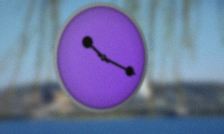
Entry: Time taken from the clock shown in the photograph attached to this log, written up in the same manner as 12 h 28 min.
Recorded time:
10 h 19 min
